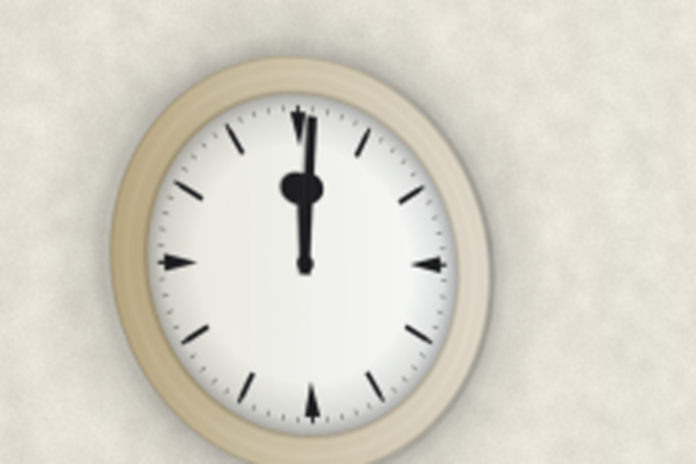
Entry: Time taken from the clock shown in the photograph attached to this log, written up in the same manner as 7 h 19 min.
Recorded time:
12 h 01 min
